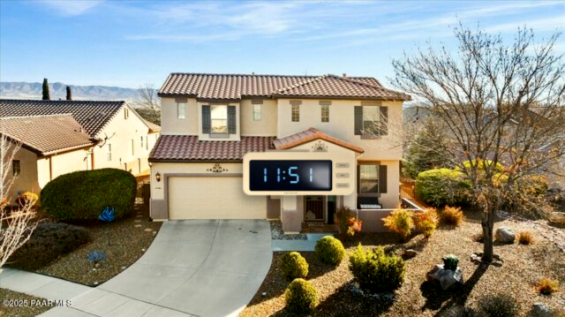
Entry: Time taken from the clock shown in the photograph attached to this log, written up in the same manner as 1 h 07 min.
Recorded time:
11 h 51 min
